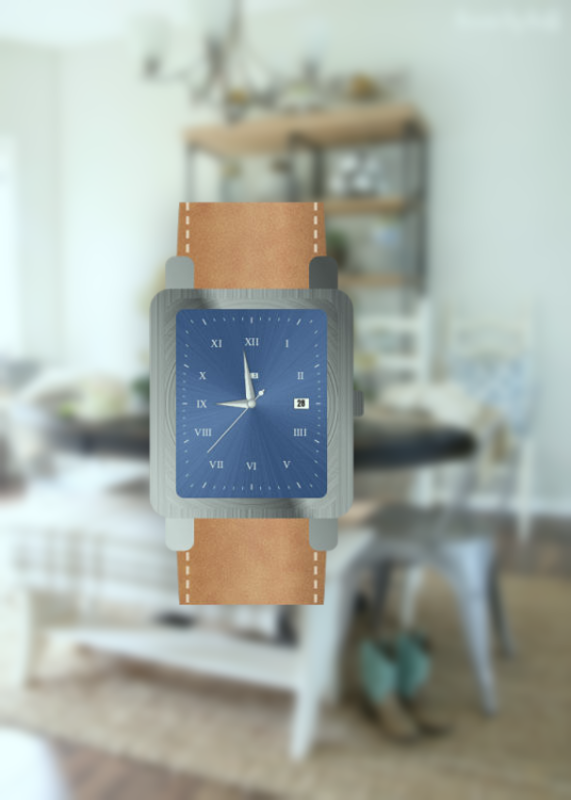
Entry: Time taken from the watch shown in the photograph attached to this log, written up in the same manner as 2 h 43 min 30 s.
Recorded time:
8 h 58 min 37 s
